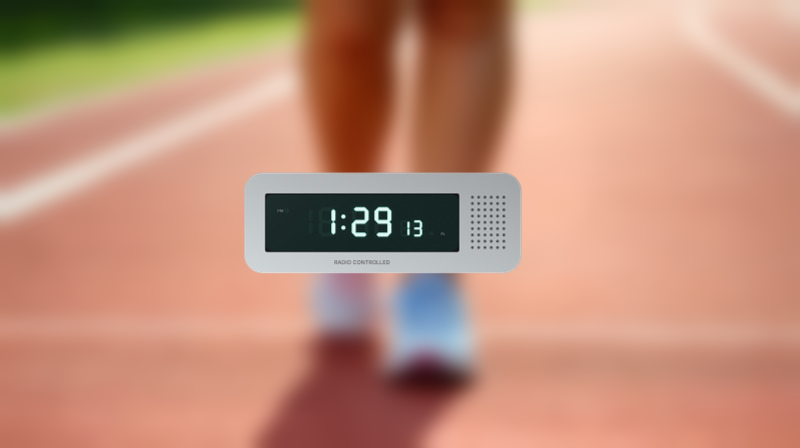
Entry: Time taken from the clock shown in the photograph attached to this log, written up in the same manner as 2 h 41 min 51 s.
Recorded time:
1 h 29 min 13 s
